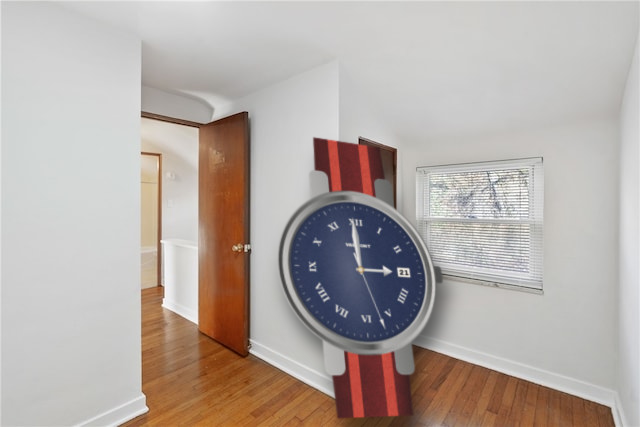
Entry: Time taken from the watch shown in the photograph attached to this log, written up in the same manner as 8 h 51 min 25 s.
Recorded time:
2 h 59 min 27 s
